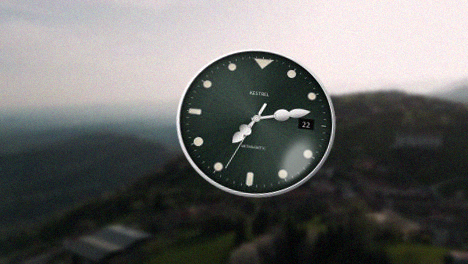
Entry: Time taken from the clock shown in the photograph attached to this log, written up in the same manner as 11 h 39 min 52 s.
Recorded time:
7 h 12 min 34 s
